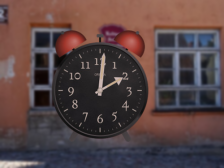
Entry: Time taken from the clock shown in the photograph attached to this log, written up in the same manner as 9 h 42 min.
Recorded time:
2 h 01 min
